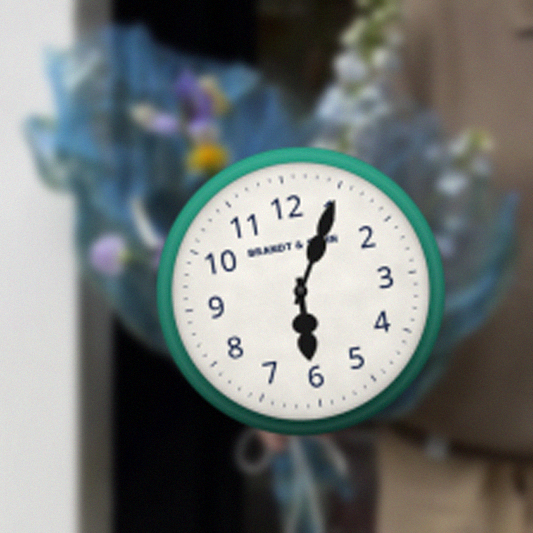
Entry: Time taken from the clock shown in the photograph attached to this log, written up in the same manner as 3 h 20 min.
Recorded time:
6 h 05 min
